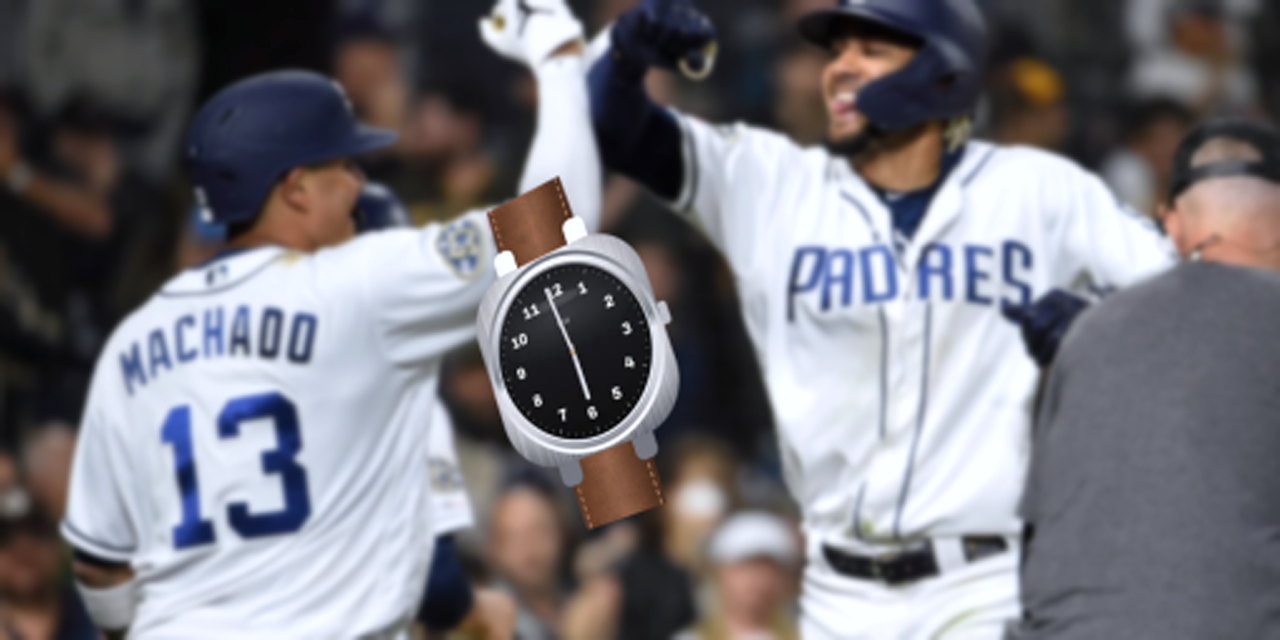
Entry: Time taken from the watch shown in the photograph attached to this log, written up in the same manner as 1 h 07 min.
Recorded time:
5 h 59 min
